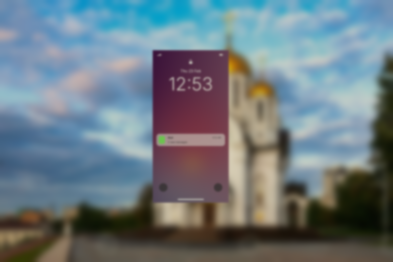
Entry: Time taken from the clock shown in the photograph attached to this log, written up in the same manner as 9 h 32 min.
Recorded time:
12 h 53 min
